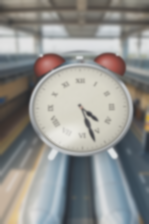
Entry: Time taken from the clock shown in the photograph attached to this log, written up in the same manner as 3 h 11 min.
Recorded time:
4 h 27 min
